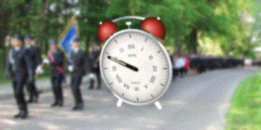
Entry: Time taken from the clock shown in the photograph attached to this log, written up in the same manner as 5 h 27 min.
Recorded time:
9 h 49 min
